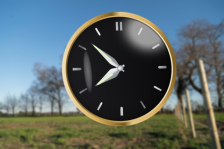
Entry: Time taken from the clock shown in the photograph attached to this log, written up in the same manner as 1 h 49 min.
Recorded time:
7 h 52 min
